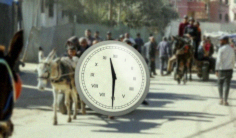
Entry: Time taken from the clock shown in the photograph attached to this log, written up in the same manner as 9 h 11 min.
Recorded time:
11 h 30 min
